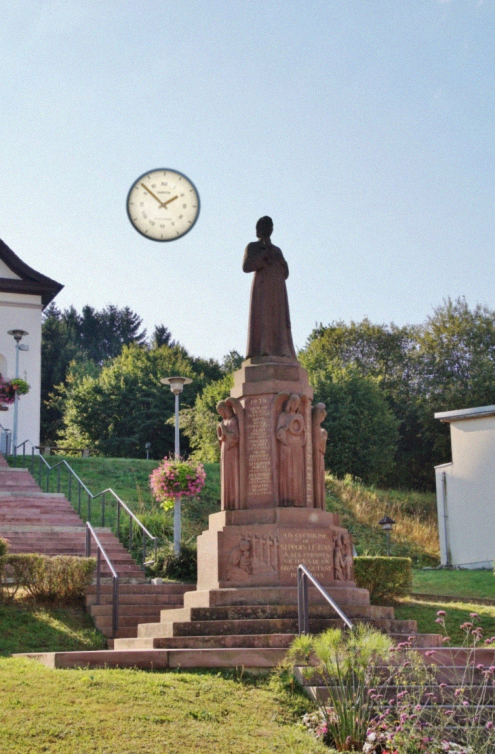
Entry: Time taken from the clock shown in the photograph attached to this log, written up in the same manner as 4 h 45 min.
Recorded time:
1 h 52 min
